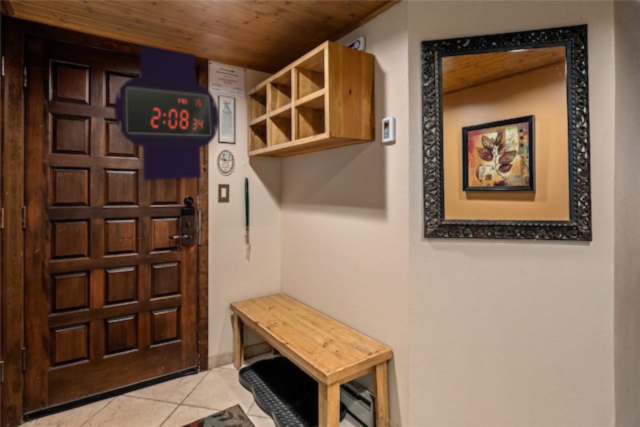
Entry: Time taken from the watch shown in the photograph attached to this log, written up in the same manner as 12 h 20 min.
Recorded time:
2 h 08 min
